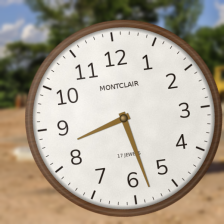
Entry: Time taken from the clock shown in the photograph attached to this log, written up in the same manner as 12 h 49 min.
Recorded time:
8 h 28 min
